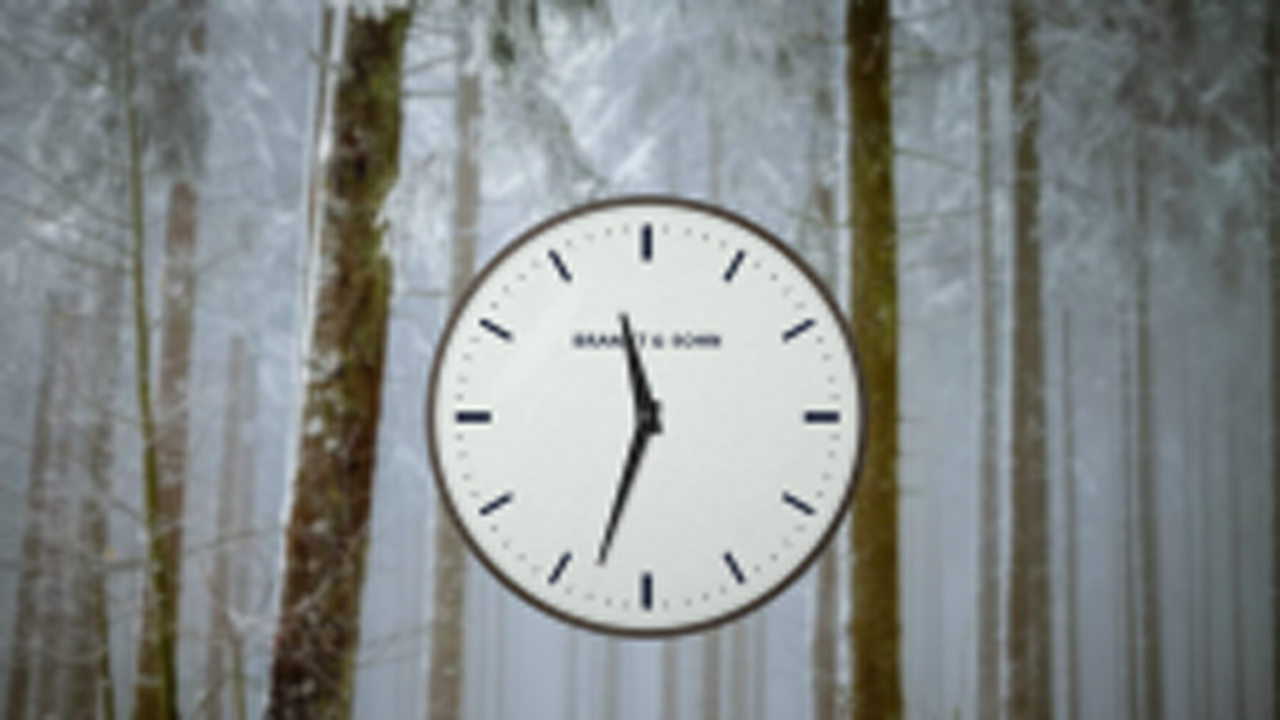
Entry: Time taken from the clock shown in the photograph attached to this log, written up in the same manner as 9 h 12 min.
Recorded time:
11 h 33 min
